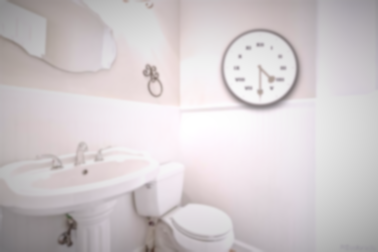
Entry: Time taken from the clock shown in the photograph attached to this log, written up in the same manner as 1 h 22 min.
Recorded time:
4 h 30 min
